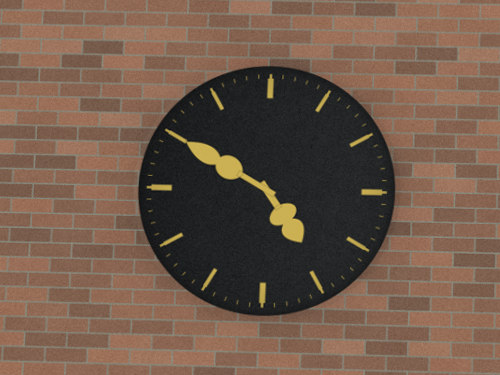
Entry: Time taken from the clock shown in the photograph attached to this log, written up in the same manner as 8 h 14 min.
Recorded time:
4 h 50 min
